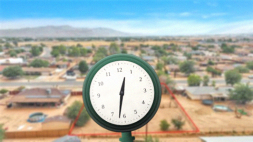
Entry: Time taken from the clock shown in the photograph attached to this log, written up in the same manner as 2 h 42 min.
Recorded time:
12 h 32 min
